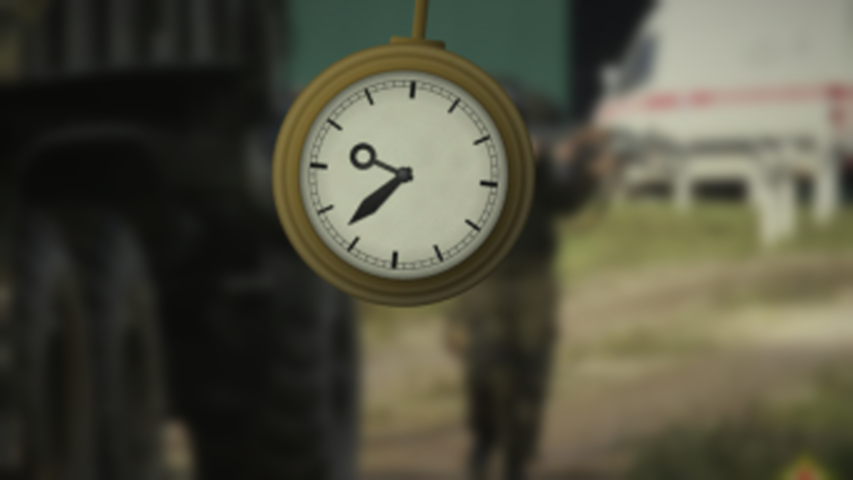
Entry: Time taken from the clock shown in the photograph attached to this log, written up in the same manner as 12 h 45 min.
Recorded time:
9 h 37 min
